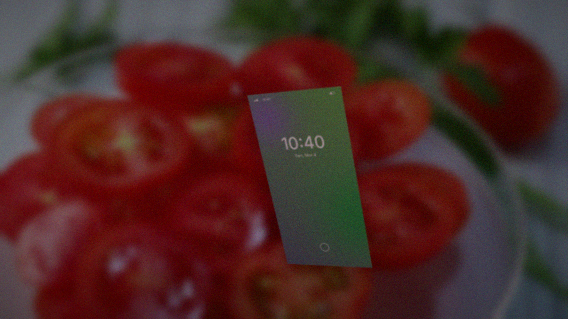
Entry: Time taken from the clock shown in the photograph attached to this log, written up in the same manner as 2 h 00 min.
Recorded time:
10 h 40 min
